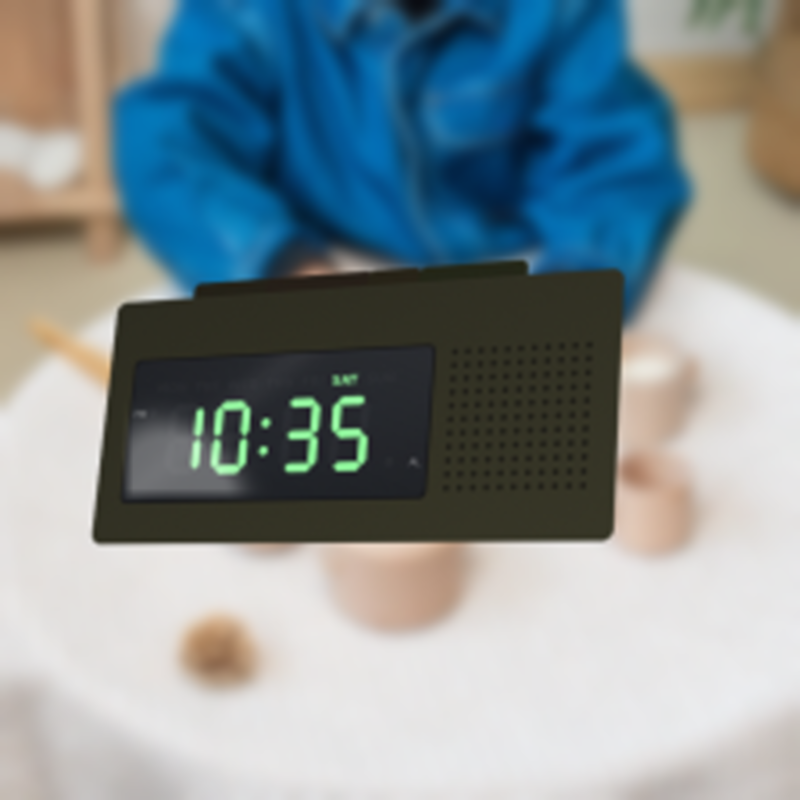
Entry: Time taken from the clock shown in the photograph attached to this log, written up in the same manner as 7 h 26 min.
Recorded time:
10 h 35 min
